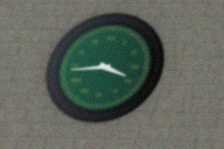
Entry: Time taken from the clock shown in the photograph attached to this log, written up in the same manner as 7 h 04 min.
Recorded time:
3 h 44 min
